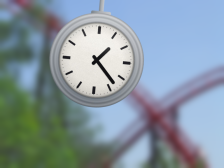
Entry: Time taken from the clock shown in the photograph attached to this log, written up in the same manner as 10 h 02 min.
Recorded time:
1 h 23 min
